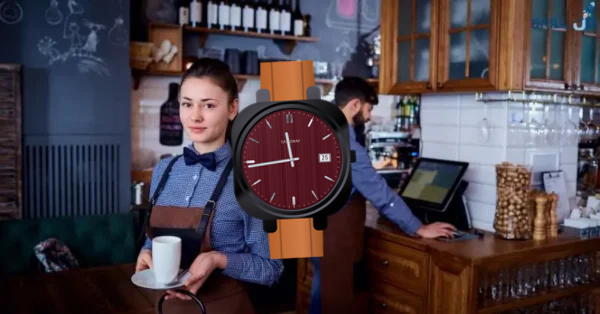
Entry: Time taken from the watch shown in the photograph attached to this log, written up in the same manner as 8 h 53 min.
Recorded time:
11 h 44 min
